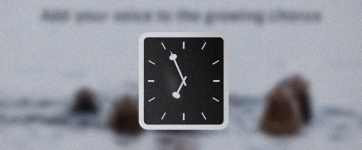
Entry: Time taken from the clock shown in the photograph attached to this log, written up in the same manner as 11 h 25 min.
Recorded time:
6 h 56 min
